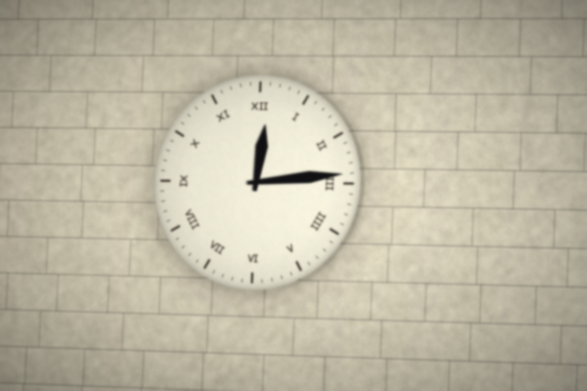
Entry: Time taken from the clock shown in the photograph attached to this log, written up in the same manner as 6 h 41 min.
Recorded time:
12 h 14 min
